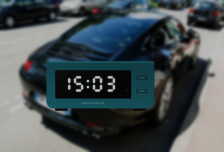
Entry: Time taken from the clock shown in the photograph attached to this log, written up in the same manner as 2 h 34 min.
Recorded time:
15 h 03 min
